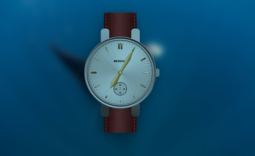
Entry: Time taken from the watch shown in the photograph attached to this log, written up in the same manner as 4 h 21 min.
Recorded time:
7 h 05 min
